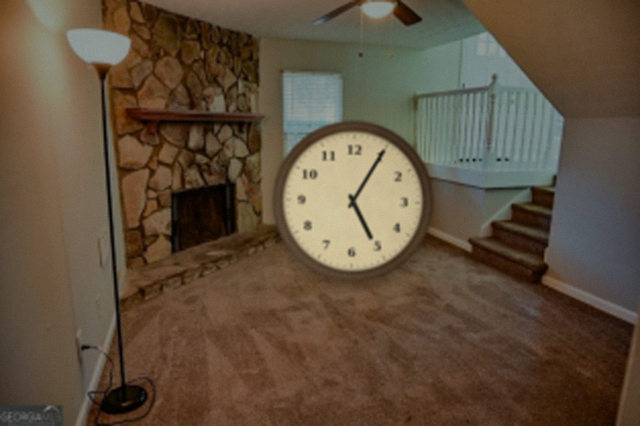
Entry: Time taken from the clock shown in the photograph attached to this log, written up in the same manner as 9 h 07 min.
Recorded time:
5 h 05 min
